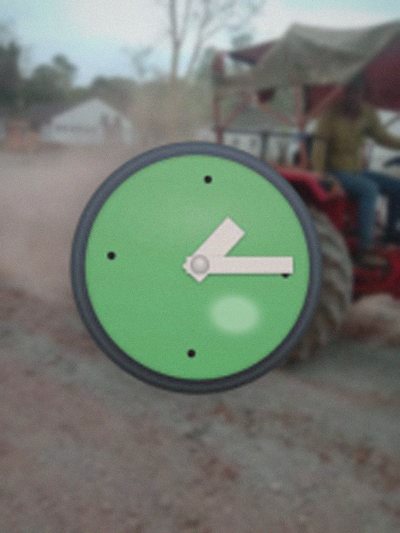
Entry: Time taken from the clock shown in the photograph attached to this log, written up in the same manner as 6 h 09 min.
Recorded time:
1 h 14 min
